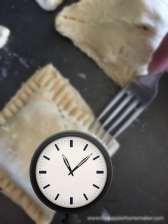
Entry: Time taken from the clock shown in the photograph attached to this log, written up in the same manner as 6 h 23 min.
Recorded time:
11 h 08 min
